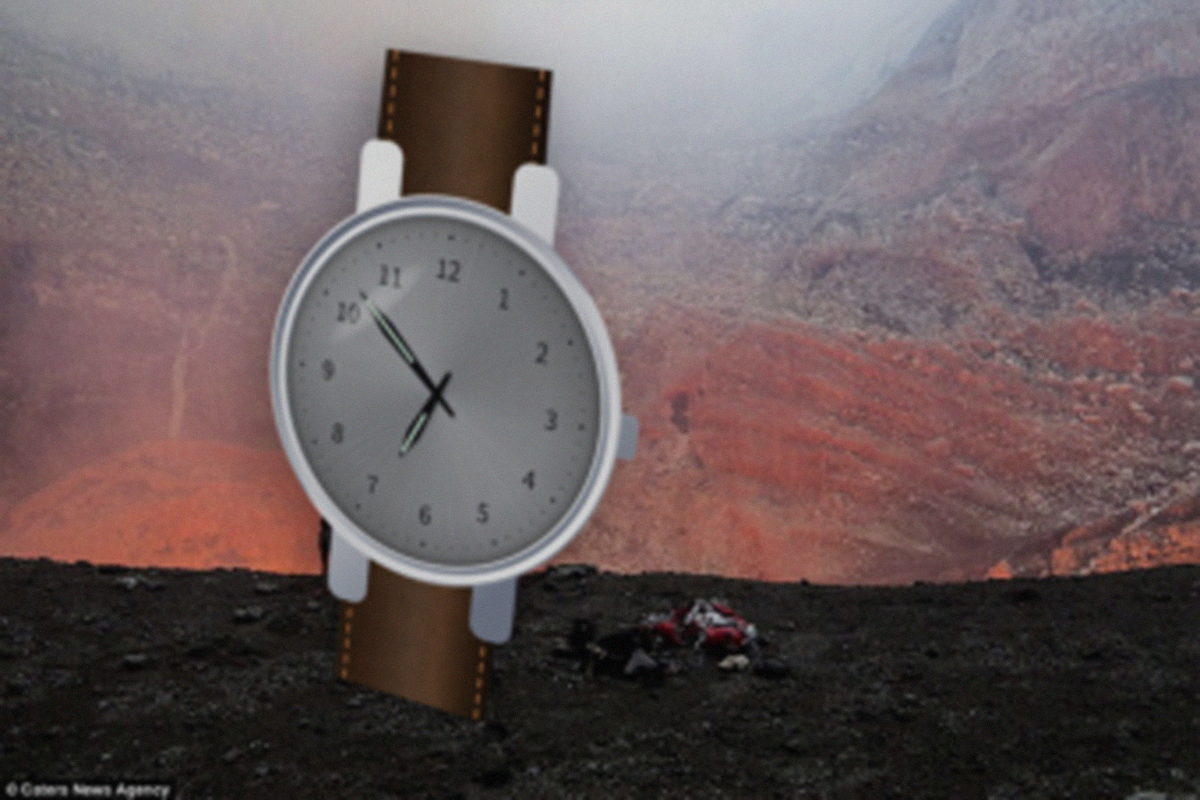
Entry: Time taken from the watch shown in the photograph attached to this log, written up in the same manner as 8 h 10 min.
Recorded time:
6 h 52 min
